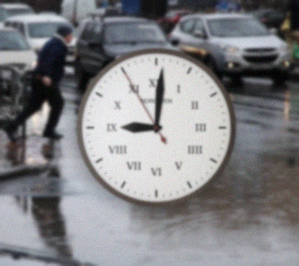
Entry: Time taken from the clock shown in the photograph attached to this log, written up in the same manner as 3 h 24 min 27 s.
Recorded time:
9 h 00 min 55 s
